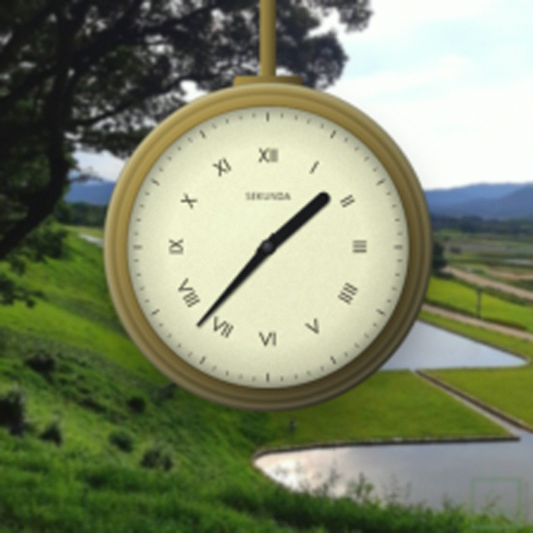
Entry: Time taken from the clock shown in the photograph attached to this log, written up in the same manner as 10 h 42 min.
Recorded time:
1 h 37 min
